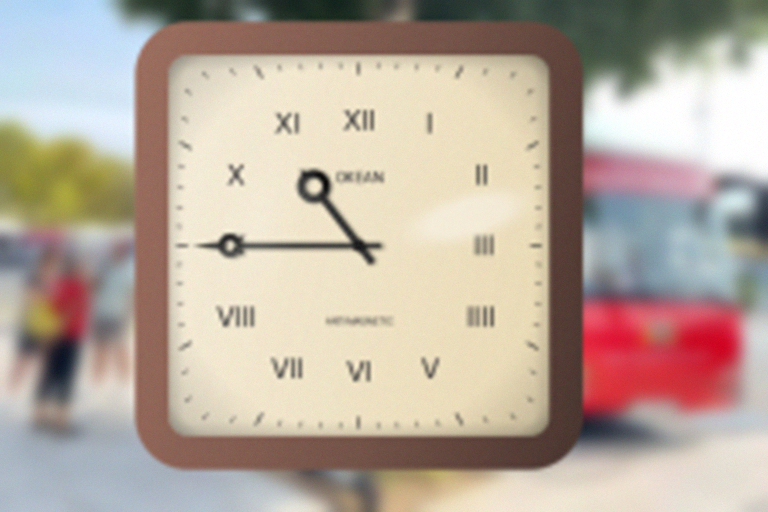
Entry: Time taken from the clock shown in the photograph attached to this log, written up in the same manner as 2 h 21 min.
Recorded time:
10 h 45 min
